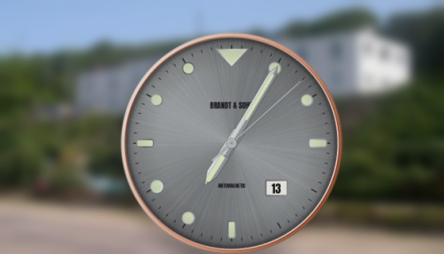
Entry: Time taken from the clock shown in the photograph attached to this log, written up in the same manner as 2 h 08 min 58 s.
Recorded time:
7 h 05 min 08 s
